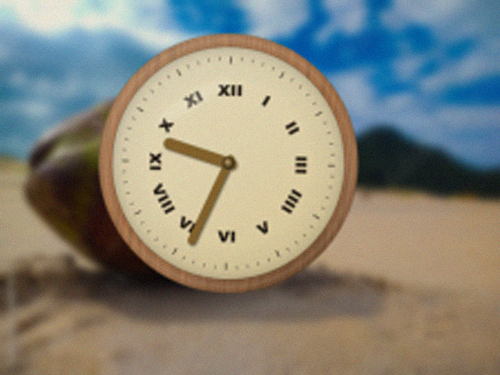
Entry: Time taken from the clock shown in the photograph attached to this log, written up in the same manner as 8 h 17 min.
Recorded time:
9 h 34 min
